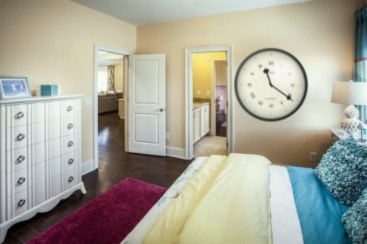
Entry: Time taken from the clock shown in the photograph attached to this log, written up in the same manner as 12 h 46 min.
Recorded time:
11 h 21 min
